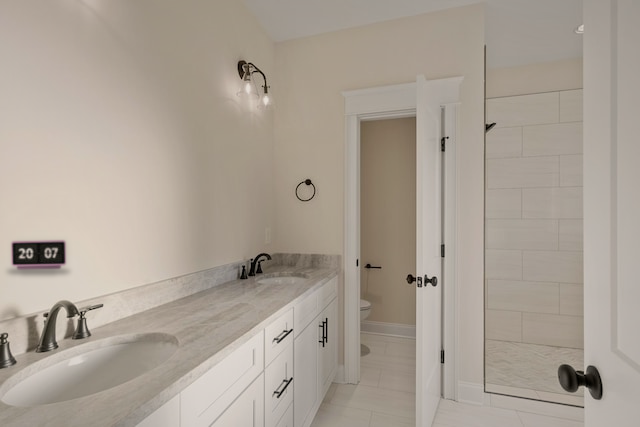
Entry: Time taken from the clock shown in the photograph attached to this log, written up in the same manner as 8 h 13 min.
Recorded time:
20 h 07 min
